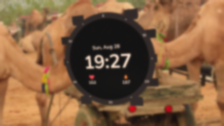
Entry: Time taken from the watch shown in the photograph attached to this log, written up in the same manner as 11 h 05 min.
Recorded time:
19 h 27 min
